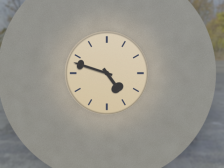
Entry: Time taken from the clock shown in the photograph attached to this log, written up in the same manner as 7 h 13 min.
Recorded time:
4 h 48 min
